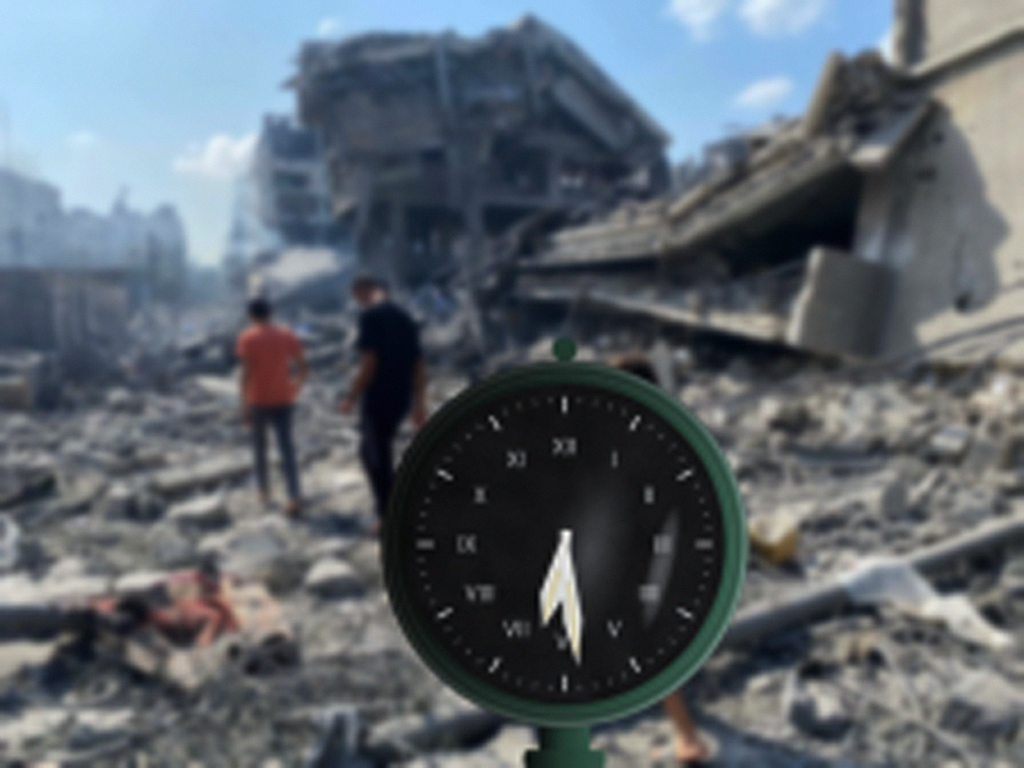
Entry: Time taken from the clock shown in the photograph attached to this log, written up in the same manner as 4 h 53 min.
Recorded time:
6 h 29 min
